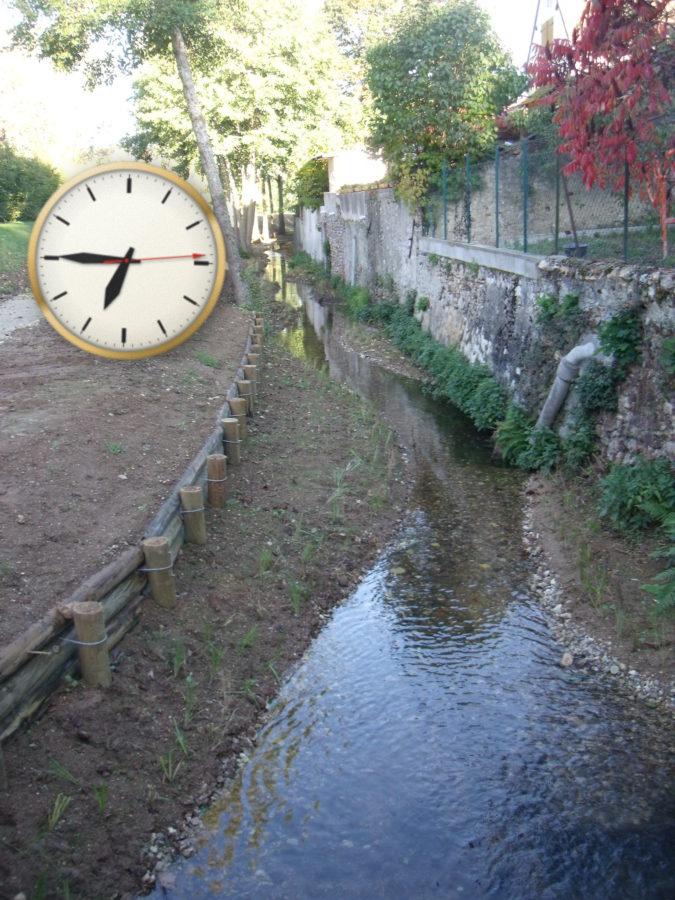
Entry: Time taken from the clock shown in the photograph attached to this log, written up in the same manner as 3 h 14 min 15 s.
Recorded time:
6 h 45 min 14 s
